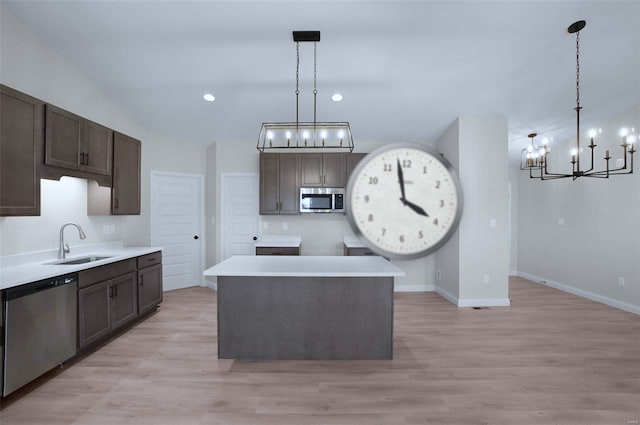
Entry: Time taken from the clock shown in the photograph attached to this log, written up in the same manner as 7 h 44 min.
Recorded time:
3 h 58 min
